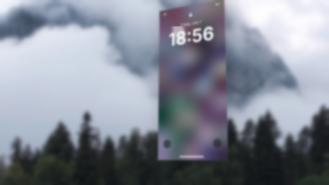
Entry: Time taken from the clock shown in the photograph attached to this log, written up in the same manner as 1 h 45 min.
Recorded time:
18 h 56 min
